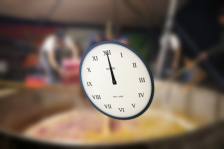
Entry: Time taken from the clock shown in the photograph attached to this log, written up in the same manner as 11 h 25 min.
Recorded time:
12 h 00 min
